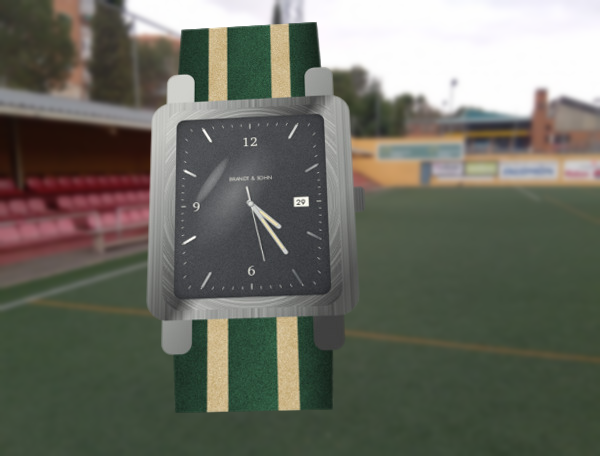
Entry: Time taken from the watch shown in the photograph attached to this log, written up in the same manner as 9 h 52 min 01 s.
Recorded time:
4 h 24 min 28 s
